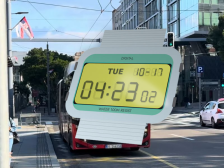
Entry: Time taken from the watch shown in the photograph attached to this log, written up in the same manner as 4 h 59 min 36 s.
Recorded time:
4 h 23 min 02 s
